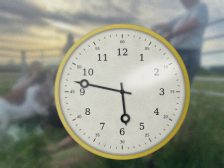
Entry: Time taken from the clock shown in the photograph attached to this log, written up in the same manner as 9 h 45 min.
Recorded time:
5 h 47 min
